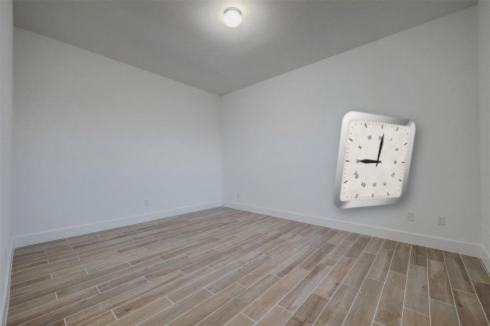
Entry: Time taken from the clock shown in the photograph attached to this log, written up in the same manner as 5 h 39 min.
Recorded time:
9 h 01 min
